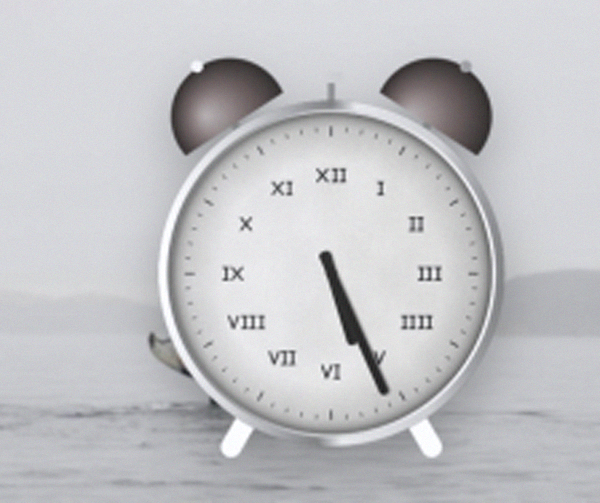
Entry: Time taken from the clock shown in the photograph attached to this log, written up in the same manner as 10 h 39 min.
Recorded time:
5 h 26 min
